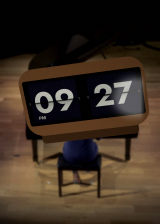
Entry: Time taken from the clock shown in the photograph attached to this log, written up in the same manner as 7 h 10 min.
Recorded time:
9 h 27 min
